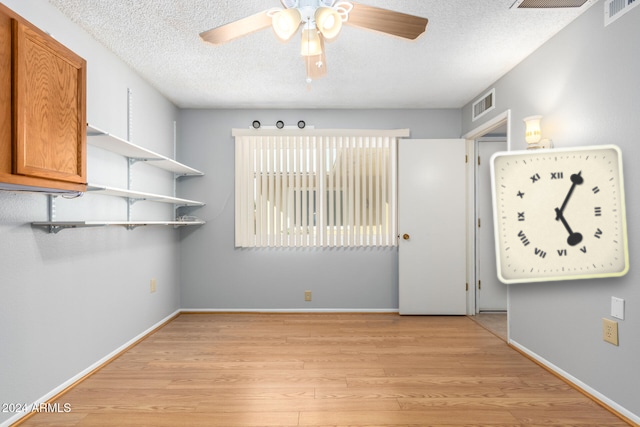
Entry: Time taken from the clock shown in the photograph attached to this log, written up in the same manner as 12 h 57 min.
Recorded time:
5 h 05 min
